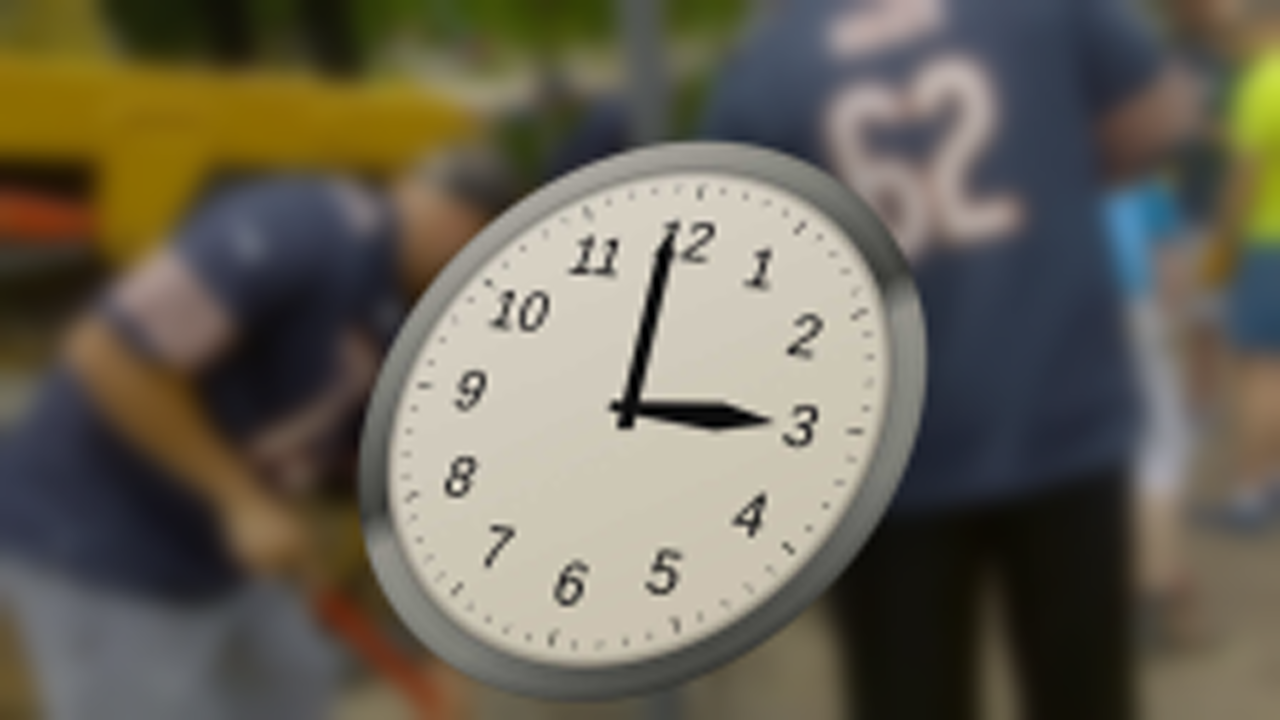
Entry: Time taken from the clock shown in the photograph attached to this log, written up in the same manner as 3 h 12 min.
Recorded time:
2 h 59 min
